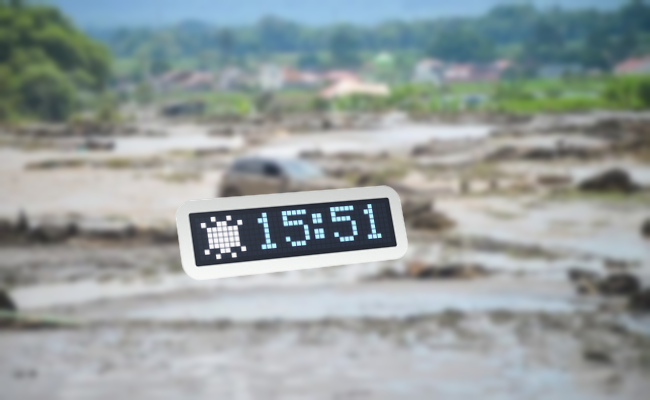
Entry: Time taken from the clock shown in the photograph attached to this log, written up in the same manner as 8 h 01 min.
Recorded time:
15 h 51 min
